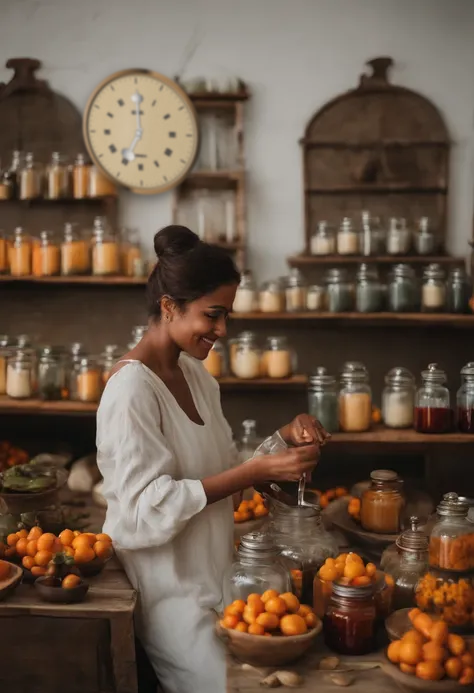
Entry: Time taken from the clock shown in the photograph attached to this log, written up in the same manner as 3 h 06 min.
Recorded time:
7 h 00 min
